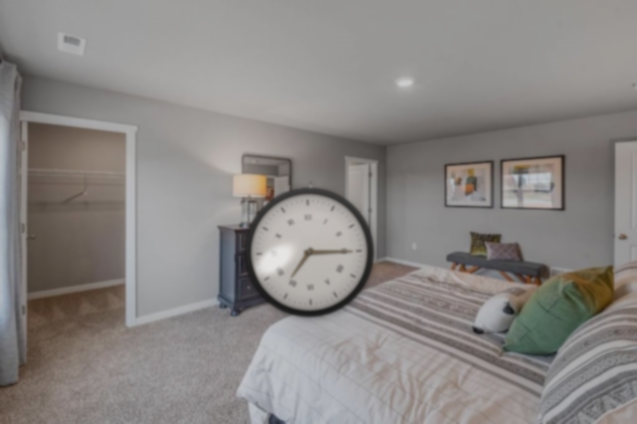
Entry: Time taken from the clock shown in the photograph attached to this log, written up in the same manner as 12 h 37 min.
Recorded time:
7 h 15 min
